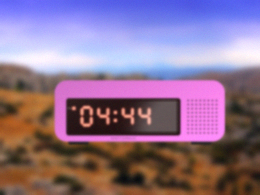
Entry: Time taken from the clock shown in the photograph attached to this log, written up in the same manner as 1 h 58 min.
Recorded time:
4 h 44 min
